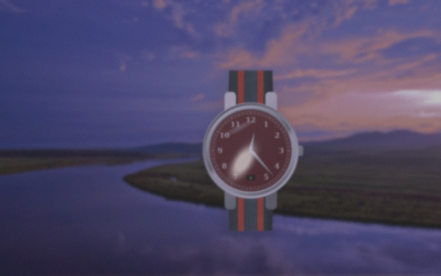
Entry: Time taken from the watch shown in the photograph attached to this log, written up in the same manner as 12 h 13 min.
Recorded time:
12 h 23 min
